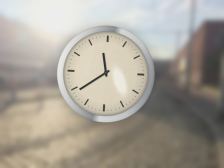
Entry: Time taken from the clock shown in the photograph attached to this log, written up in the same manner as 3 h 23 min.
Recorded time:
11 h 39 min
